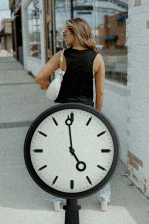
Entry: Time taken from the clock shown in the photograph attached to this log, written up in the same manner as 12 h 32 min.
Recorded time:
4 h 59 min
